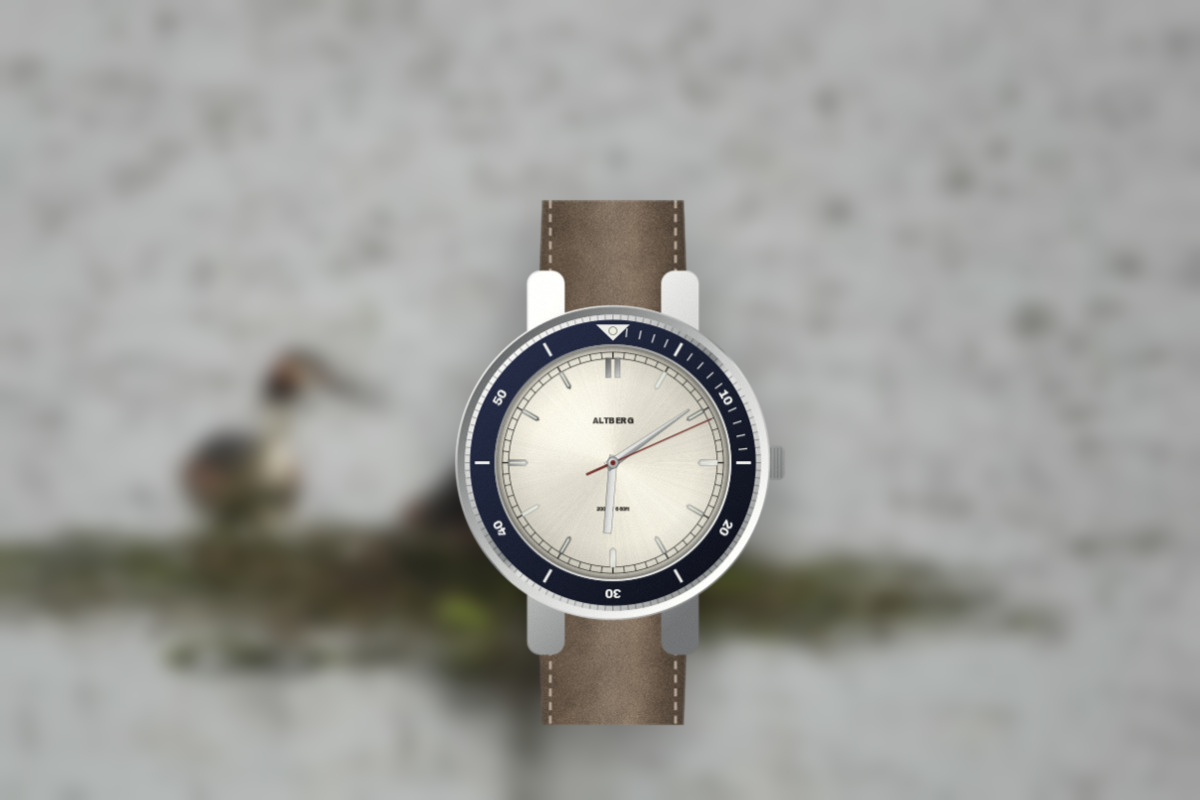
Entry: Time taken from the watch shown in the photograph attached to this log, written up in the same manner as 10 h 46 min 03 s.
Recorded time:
6 h 09 min 11 s
